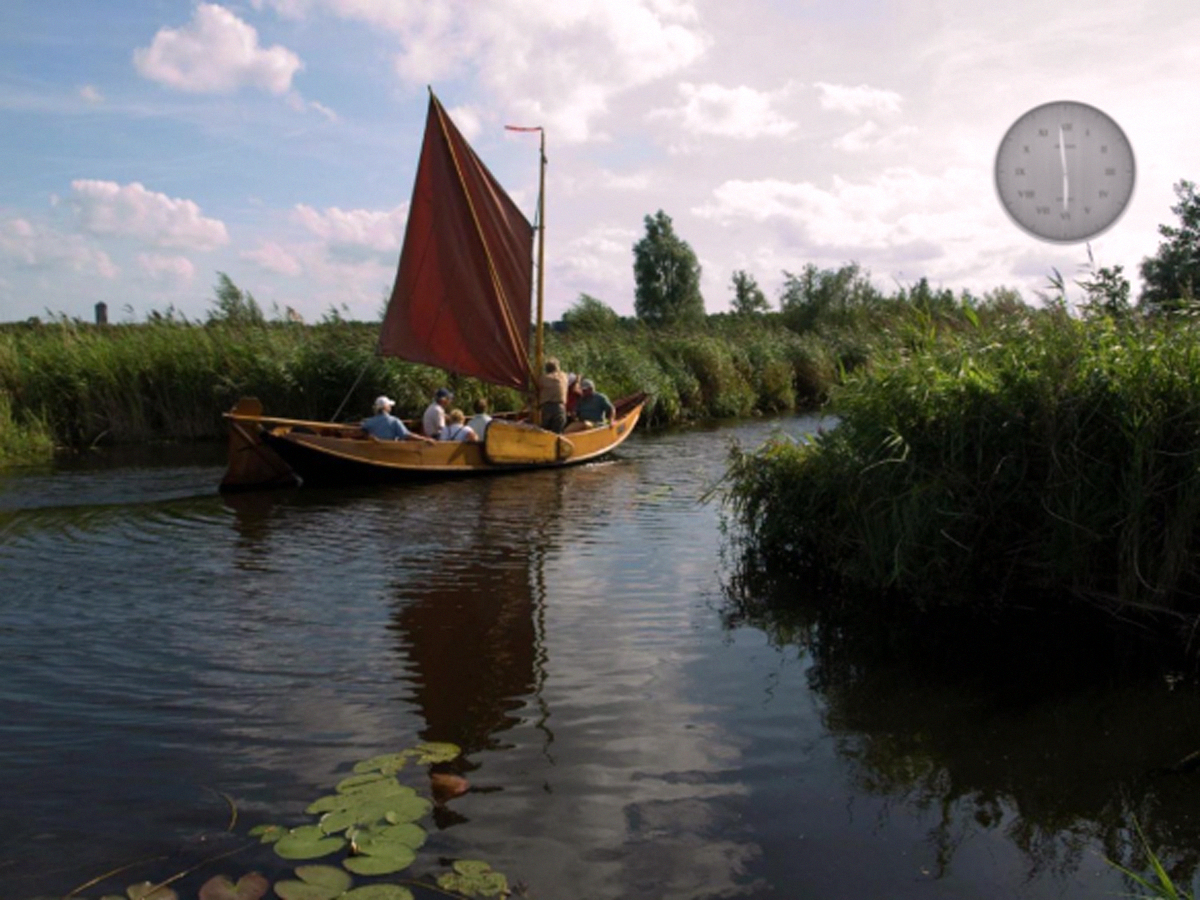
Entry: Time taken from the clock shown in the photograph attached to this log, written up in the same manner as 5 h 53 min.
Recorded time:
5 h 59 min
